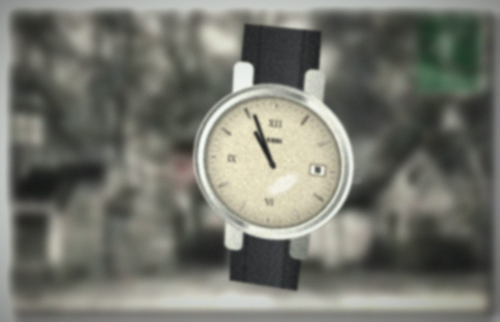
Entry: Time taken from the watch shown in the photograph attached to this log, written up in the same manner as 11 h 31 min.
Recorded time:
10 h 56 min
